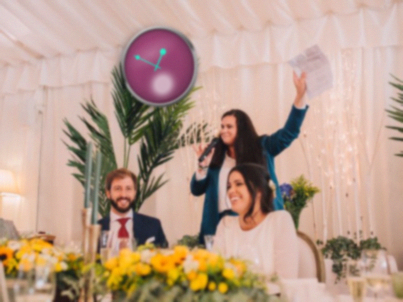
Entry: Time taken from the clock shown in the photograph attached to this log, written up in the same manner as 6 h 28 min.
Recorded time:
12 h 49 min
